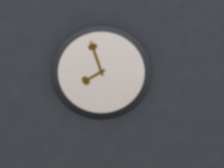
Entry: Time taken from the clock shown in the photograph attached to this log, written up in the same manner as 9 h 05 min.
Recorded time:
7 h 57 min
